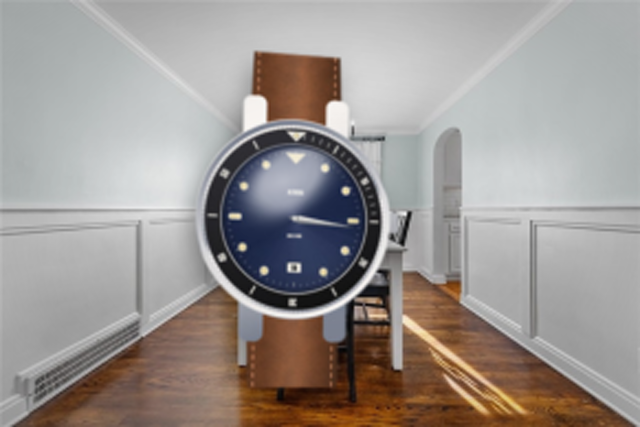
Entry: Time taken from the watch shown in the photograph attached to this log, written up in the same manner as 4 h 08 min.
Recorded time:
3 h 16 min
